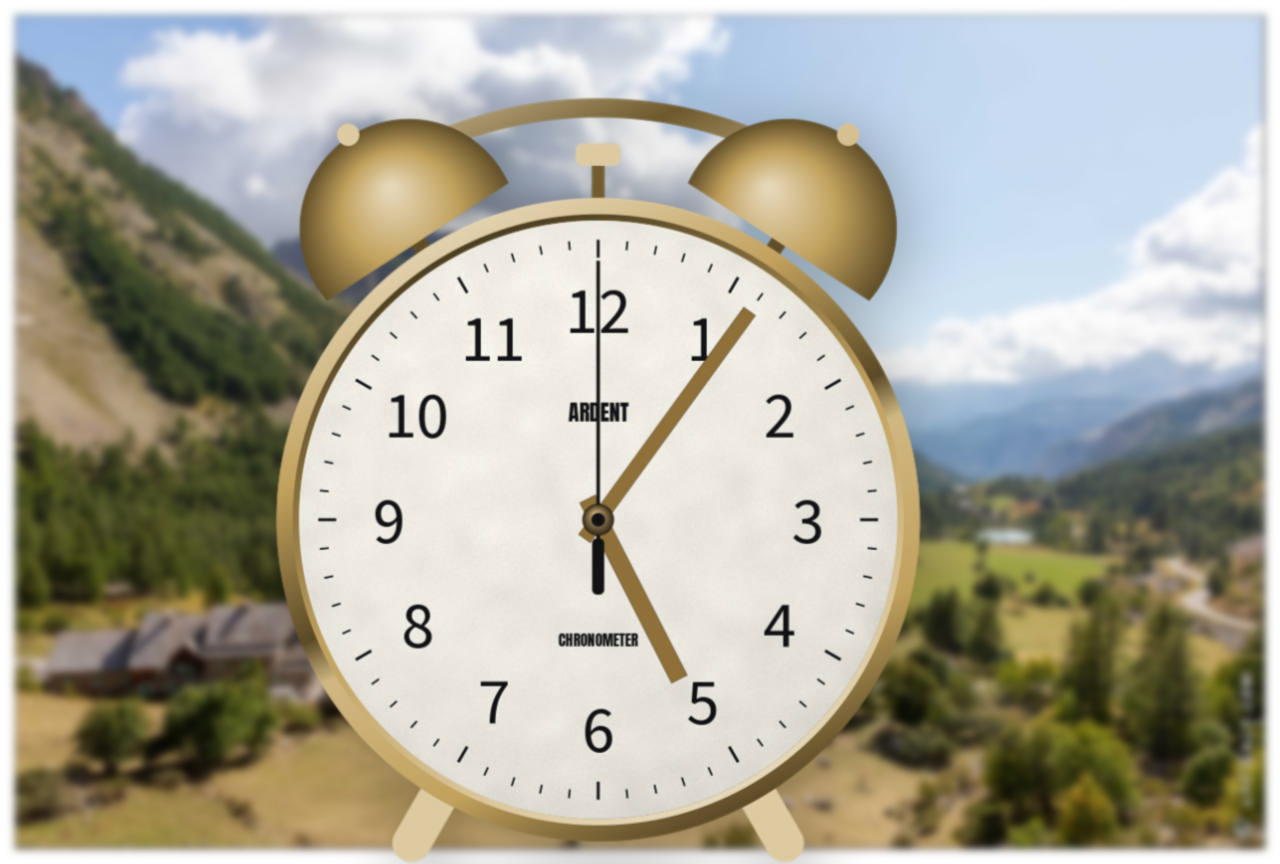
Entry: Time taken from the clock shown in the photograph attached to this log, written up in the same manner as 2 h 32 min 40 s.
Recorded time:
5 h 06 min 00 s
